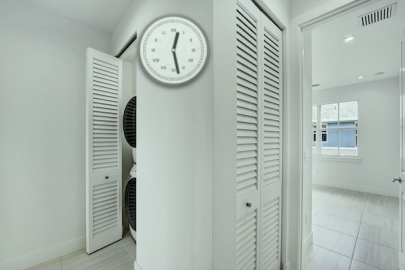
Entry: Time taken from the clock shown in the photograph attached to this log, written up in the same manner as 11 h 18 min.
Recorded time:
12 h 28 min
